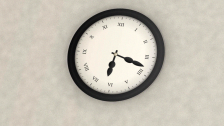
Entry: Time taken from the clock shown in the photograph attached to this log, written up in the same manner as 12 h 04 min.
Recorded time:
6 h 18 min
